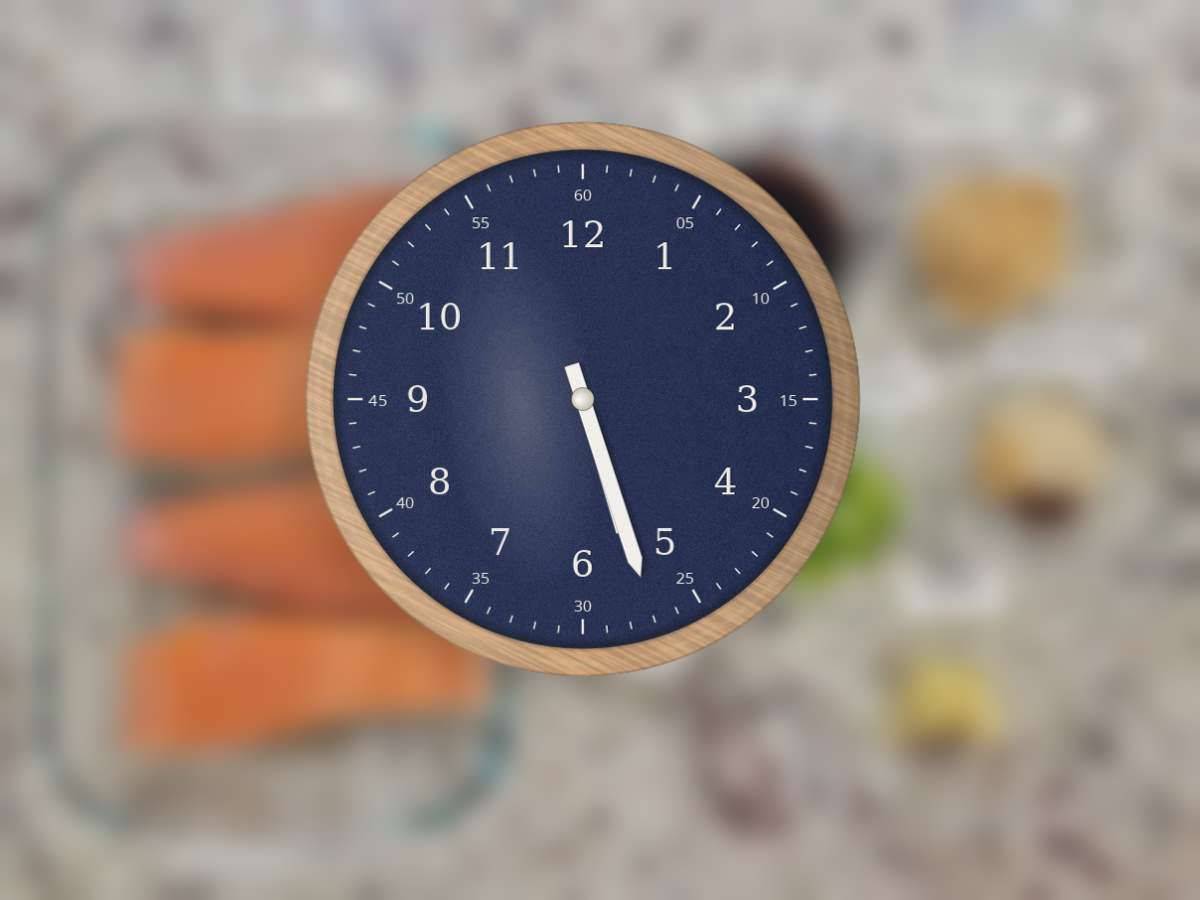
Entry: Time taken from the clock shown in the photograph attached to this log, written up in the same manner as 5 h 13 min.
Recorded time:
5 h 27 min
